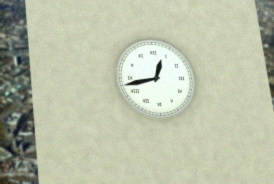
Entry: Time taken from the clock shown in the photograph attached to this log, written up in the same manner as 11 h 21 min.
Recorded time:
12 h 43 min
